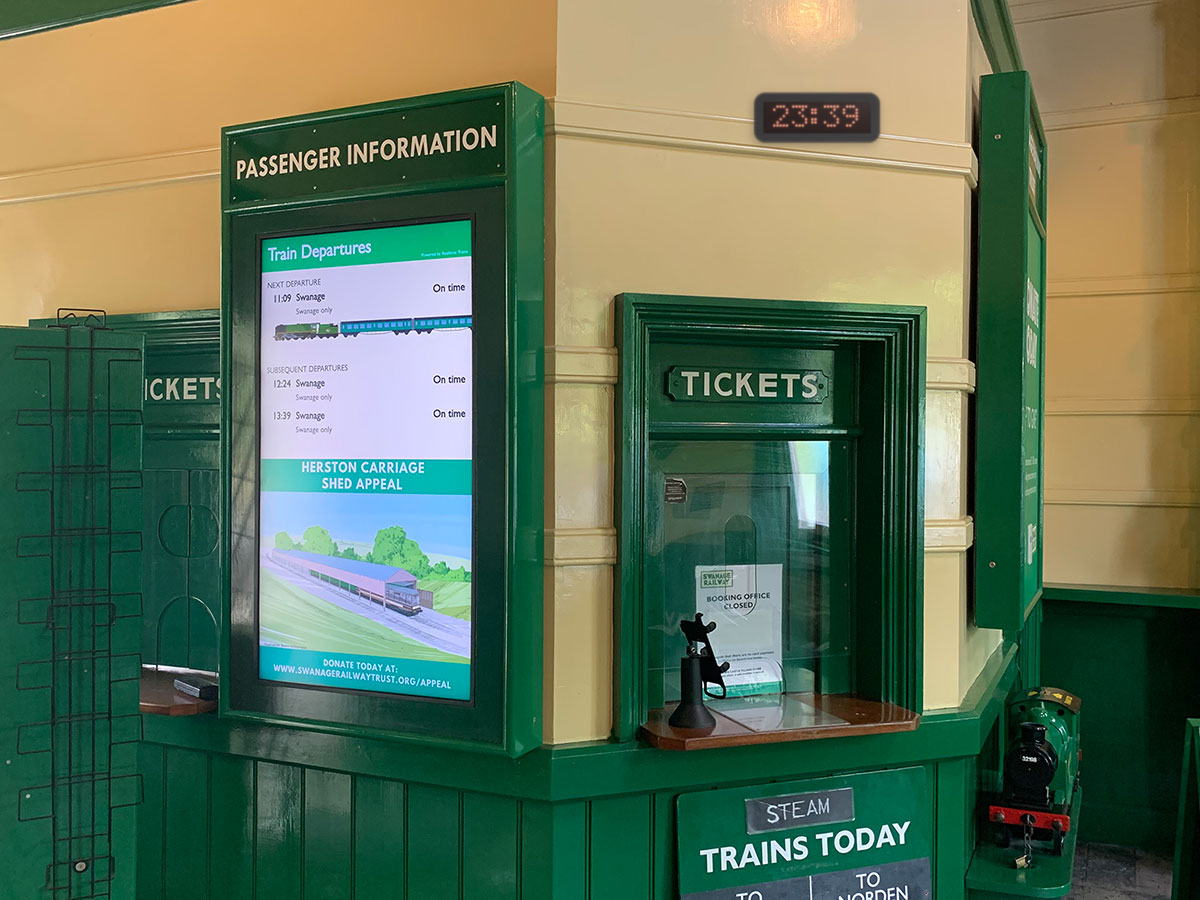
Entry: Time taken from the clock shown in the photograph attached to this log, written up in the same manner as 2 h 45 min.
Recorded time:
23 h 39 min
